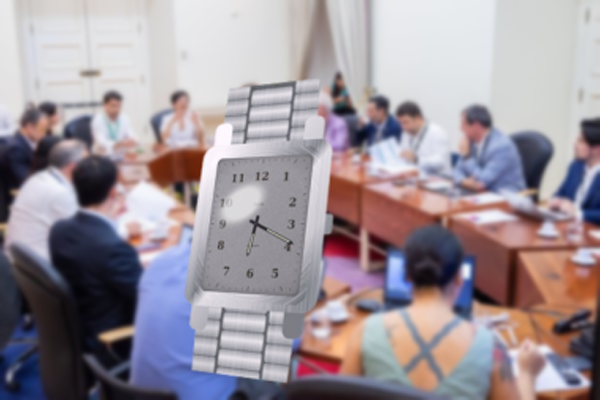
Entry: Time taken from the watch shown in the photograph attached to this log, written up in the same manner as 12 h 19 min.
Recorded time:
6 h 19 min
